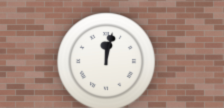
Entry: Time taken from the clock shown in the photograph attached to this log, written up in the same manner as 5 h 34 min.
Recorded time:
12 h 02 min
